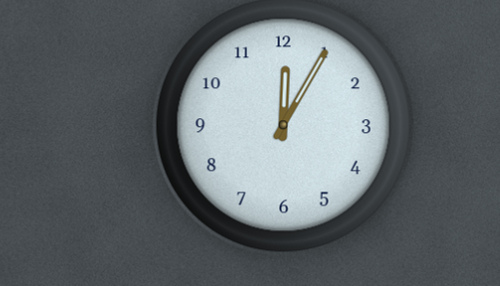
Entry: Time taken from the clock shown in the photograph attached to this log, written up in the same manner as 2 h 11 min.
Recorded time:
12 h 05 min
